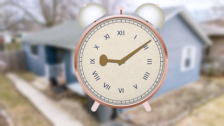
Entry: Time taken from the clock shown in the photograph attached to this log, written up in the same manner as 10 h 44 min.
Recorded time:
9 h 09 min
